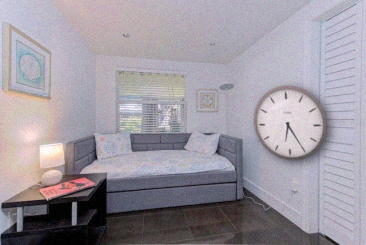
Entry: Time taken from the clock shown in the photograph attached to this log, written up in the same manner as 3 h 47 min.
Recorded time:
6 h 25 min
